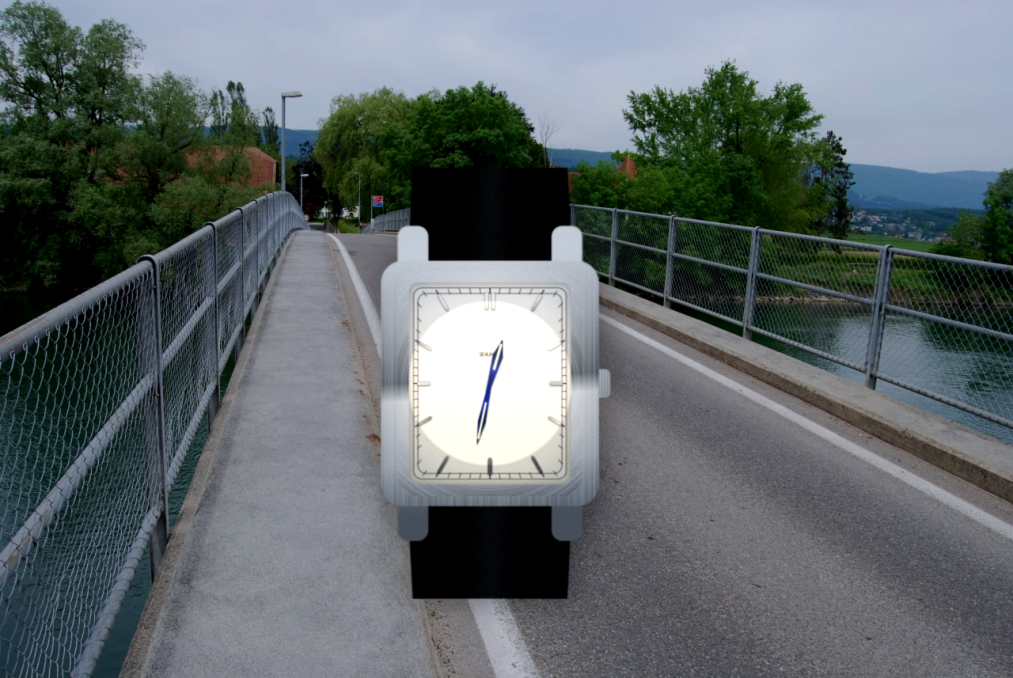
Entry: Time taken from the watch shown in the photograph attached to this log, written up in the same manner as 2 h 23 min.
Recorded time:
12 h 32 min
